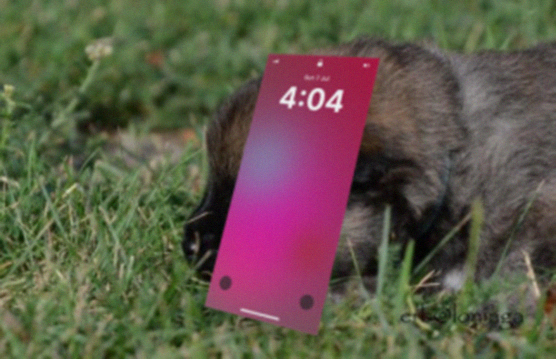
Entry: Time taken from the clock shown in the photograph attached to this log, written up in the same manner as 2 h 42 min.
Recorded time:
4 h 04 min
